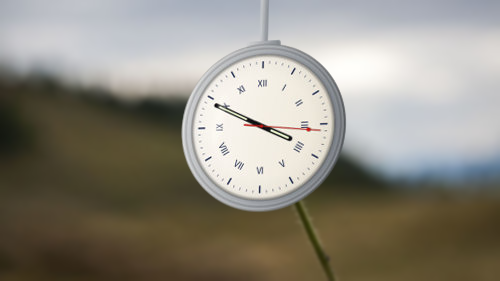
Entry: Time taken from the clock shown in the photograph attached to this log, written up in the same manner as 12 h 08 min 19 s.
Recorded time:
3 h 49 min 16 s
